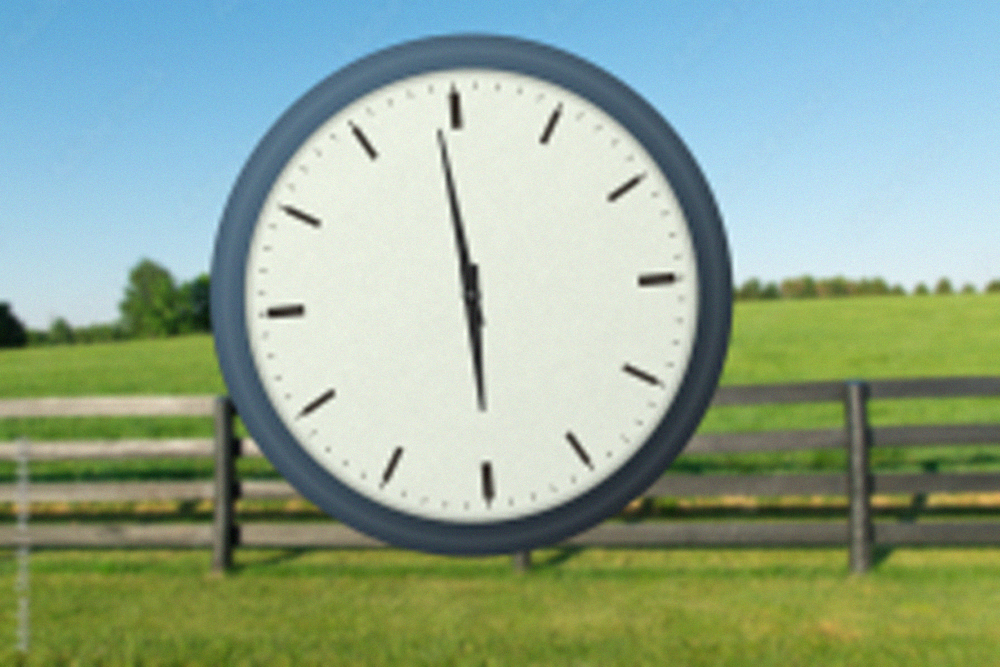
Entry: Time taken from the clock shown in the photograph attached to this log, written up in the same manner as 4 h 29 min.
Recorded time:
5 h 59 min
